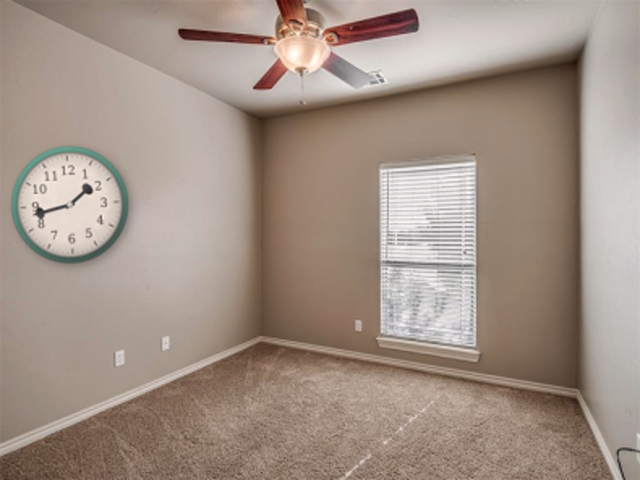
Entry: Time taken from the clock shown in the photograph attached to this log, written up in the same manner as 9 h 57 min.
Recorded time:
1 h 43 min
